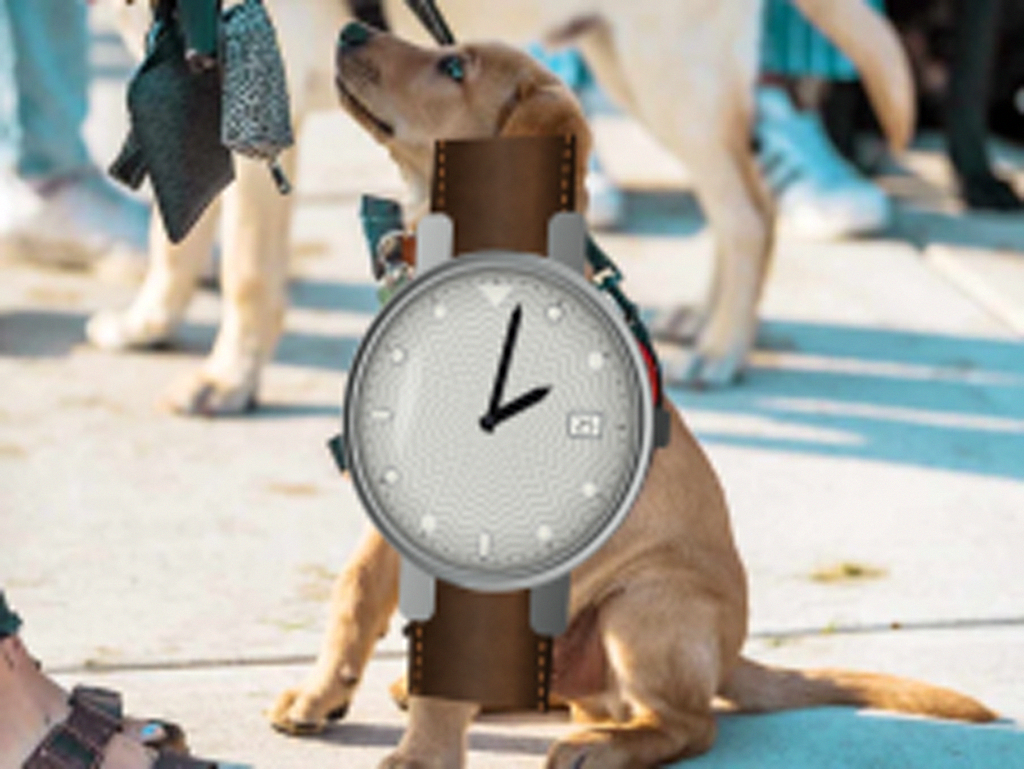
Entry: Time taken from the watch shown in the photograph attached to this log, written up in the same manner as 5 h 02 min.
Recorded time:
2 h 02 min
